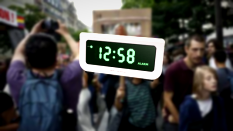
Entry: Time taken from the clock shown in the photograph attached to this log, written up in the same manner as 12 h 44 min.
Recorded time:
12 h 58 min
